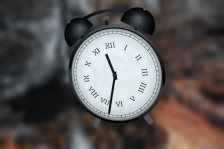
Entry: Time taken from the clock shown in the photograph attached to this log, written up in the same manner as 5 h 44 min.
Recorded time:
11 h 33 min
